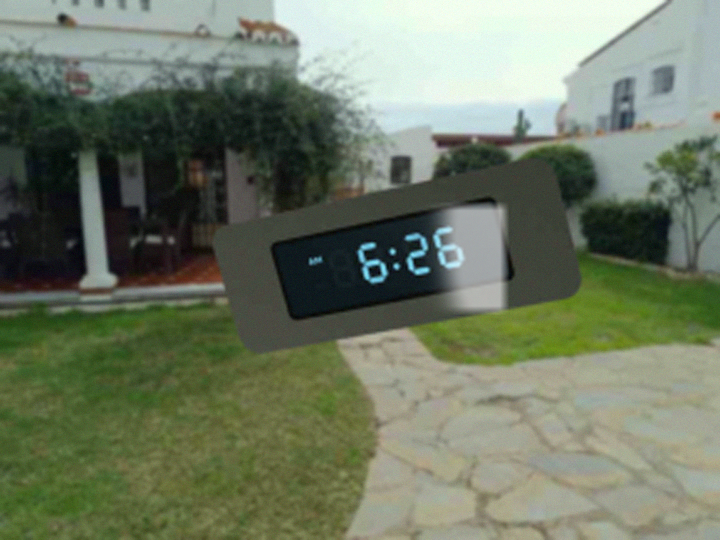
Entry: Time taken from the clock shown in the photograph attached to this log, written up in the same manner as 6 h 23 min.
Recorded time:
6 h 26 min
